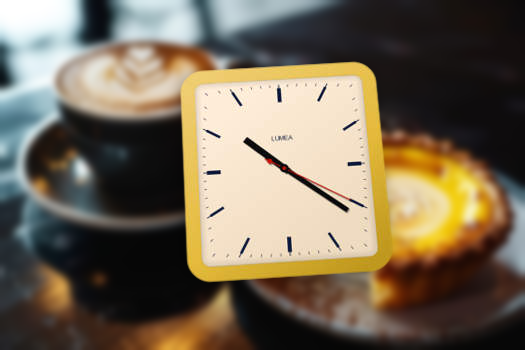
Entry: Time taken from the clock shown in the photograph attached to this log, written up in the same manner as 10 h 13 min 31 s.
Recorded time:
10 h 21 min 20 s
